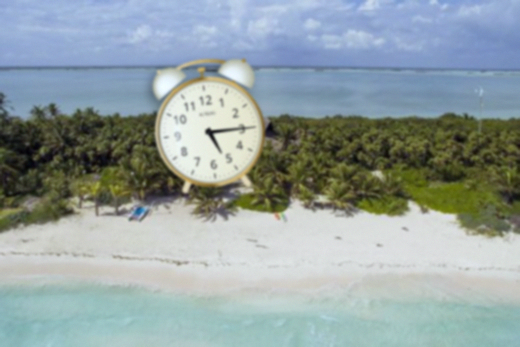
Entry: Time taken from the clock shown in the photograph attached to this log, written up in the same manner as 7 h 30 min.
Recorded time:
5 h 15 min
